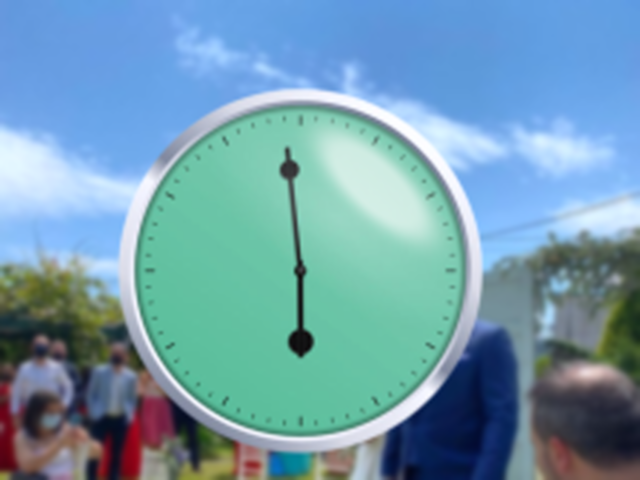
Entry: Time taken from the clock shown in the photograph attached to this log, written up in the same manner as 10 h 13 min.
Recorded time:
5 h 59 min
